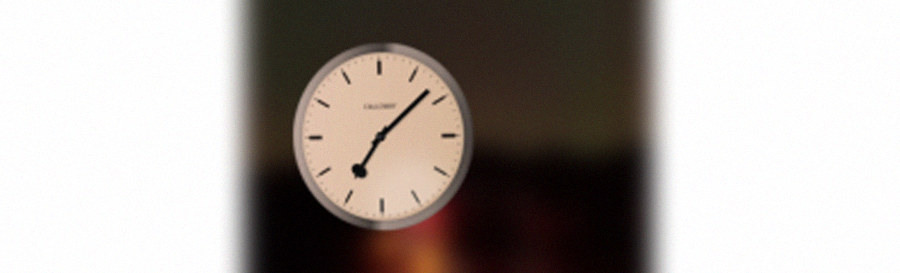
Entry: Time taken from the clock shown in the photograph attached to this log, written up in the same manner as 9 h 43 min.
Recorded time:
7 h 08 min
